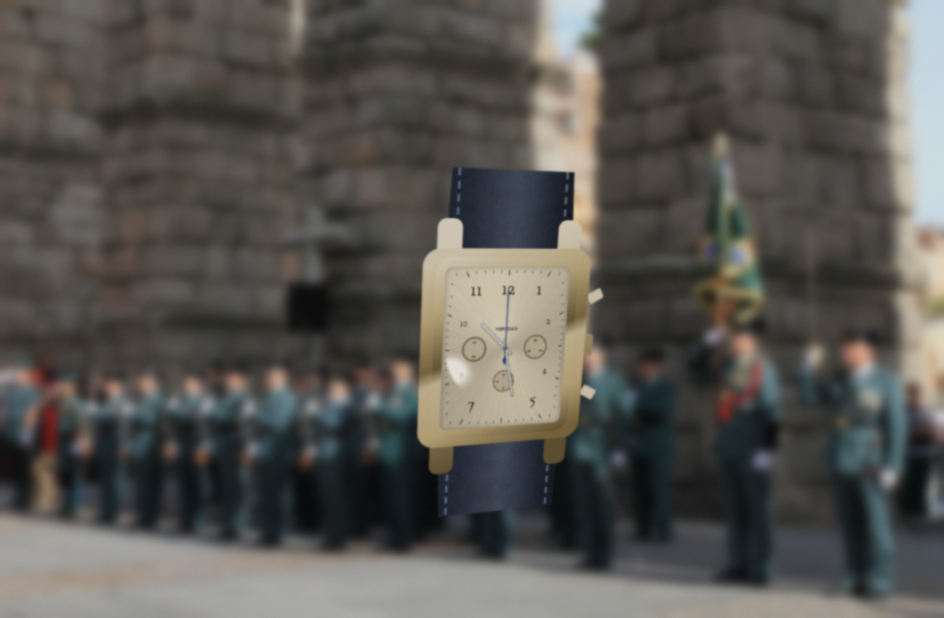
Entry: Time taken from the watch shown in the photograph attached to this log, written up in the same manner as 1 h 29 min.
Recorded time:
10 h 28 min
